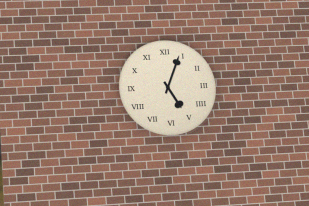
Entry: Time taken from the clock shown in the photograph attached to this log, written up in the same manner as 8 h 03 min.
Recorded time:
5 h 04 min
